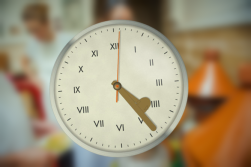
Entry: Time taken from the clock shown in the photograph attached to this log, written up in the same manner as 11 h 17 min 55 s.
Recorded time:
4 h 24 min 01 s
